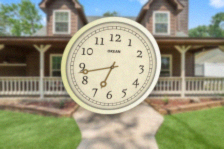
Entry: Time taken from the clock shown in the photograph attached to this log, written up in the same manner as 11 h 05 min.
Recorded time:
6 h 43 min
